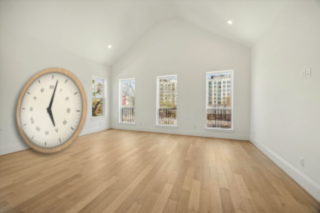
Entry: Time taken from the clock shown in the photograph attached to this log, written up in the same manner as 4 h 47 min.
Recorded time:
5 h 02 min
